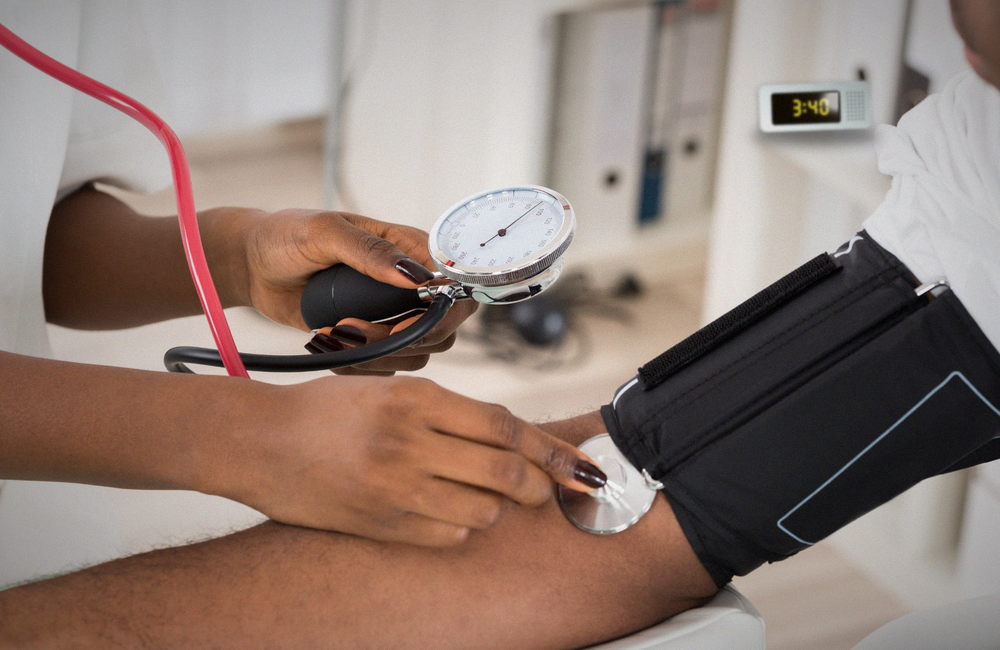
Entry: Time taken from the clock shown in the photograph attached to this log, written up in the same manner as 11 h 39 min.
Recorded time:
3 h 40 min
